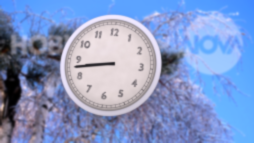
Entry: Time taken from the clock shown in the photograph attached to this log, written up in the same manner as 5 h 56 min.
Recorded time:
8 h 43 min
